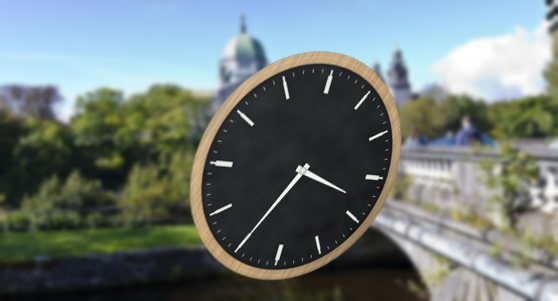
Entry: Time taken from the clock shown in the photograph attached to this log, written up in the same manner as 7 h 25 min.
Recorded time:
3 h 35 min
